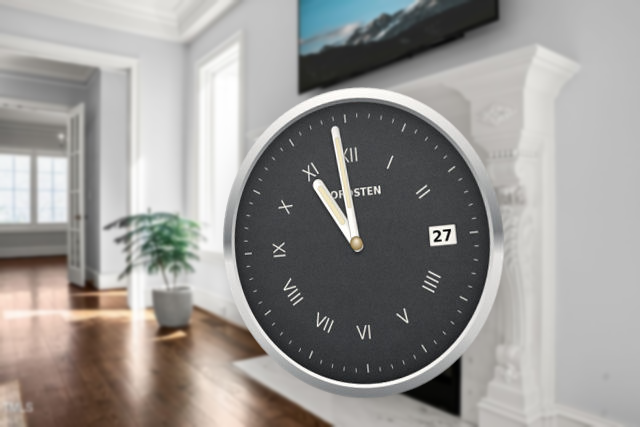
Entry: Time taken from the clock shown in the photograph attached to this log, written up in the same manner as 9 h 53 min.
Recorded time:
10 h 59 min
